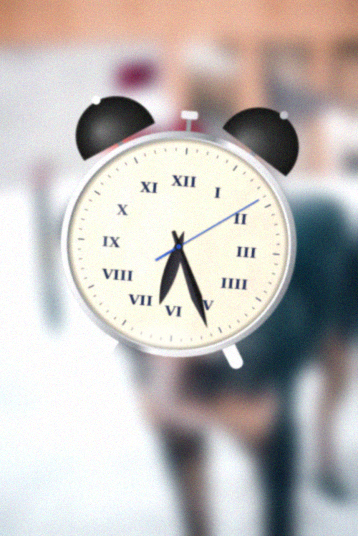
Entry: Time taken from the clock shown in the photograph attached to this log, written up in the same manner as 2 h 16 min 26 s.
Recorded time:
6 h 26 min 09 s
